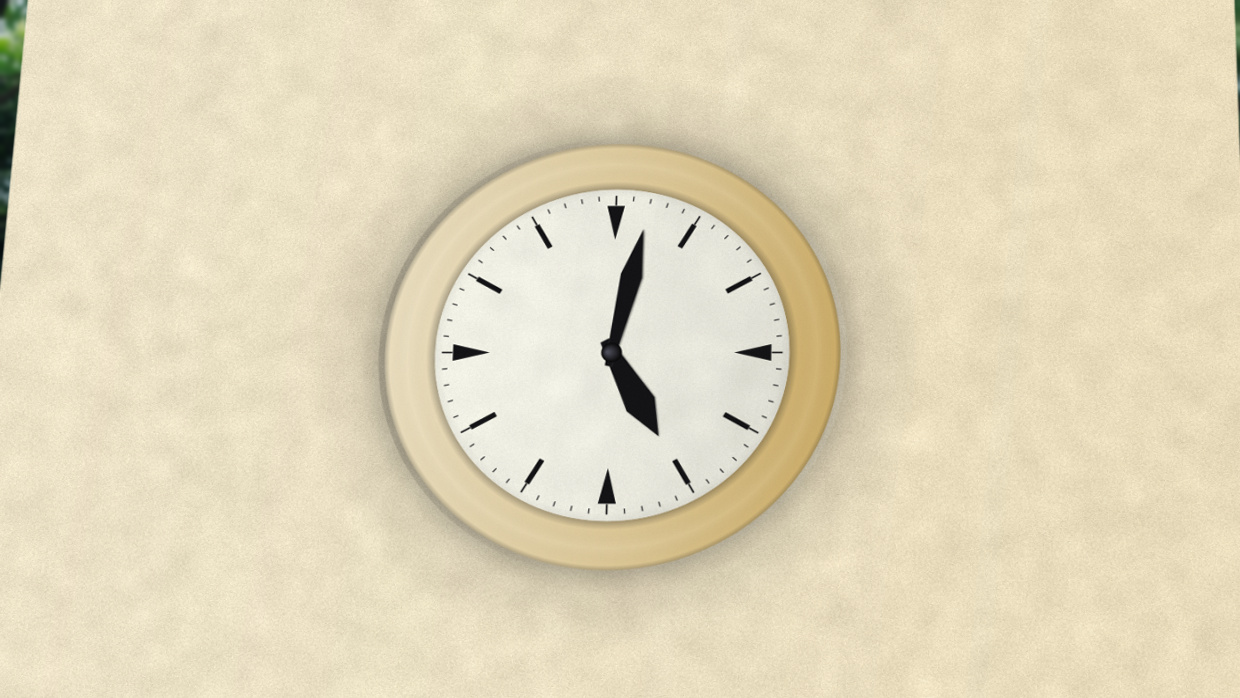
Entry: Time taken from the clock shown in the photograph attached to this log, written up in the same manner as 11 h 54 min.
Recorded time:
5 h 02 min
